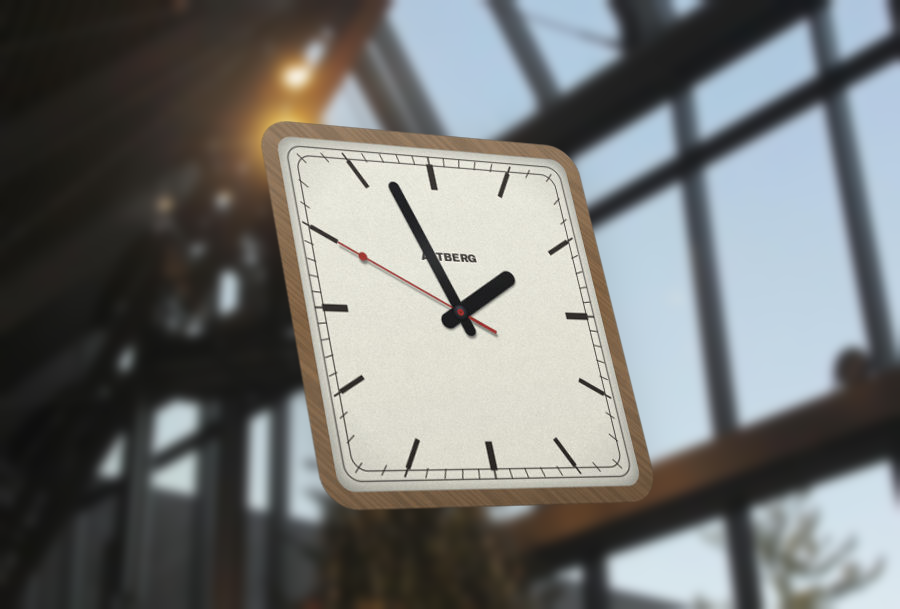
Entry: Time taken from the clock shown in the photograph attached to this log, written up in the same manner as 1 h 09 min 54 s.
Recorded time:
1 h 56 min 50 s
